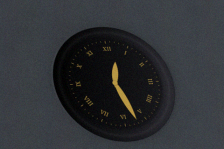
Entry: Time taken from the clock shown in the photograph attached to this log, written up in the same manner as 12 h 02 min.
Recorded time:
12 h 27 min
